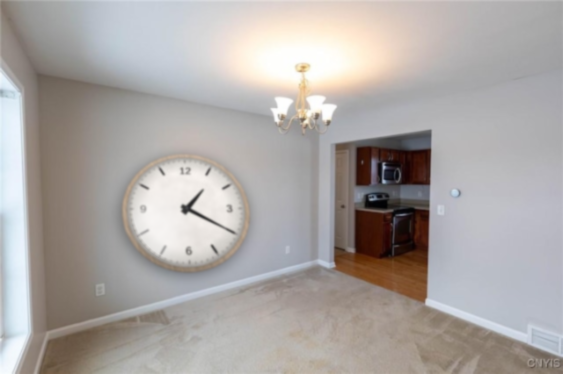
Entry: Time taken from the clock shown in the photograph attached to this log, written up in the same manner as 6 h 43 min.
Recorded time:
1 h 20 min
